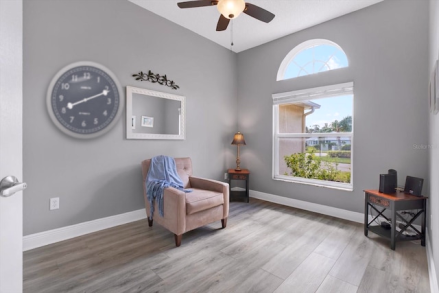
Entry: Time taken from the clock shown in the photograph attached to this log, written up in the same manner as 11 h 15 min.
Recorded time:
8 h 11 min
